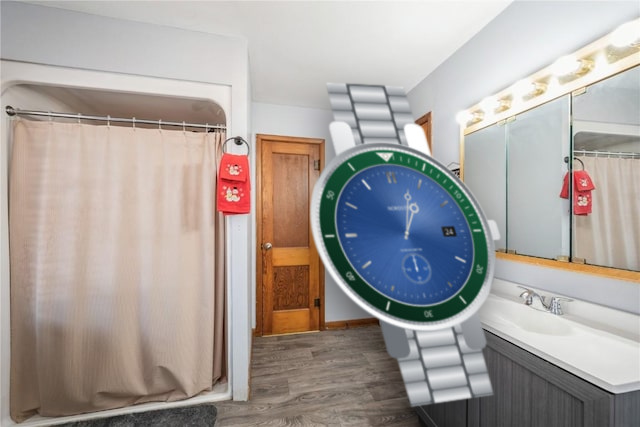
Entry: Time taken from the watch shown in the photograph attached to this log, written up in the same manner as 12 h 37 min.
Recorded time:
1 h 03 min
